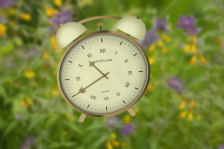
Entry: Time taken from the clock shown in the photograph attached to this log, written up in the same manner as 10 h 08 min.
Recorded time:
10 h 40 min
